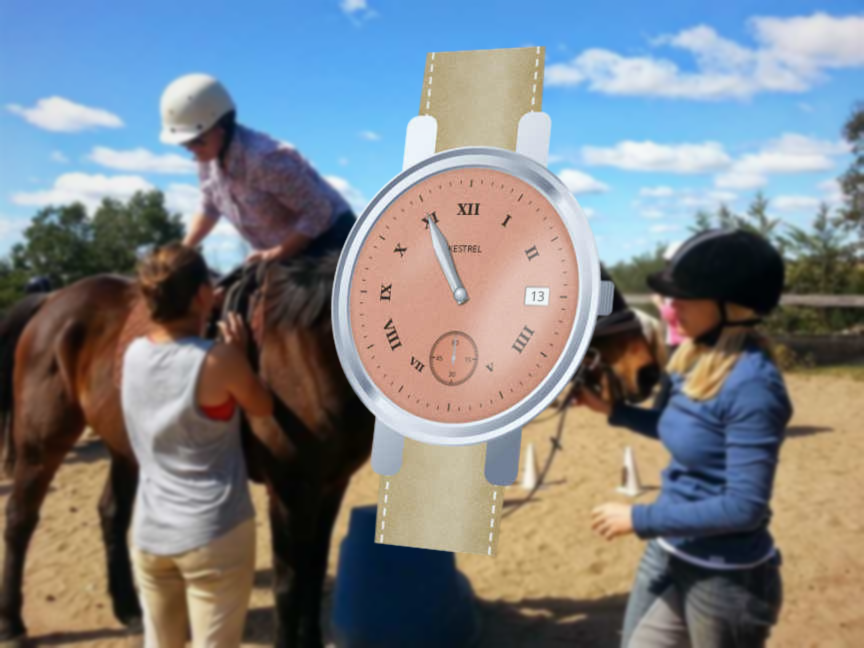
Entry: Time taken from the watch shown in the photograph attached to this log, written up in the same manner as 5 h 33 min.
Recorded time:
10 h 55 min
